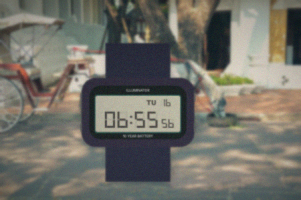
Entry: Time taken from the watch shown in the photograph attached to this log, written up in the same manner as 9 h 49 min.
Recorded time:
6 h 55 min
